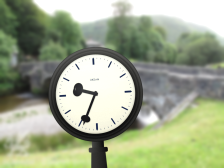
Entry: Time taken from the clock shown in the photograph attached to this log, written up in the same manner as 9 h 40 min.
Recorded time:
9 h 34 min
